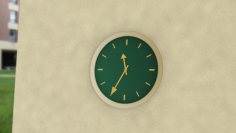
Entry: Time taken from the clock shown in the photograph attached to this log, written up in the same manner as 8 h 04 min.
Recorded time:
11 h 35 min
